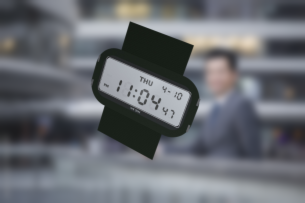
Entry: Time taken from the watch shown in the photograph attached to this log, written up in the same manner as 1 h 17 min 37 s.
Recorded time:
11 h 04 min 47 s
